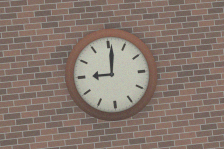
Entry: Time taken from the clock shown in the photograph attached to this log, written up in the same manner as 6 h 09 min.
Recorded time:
9 h 01 min
